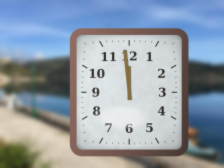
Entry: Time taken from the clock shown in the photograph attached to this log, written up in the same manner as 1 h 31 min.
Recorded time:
11 h 59 min
